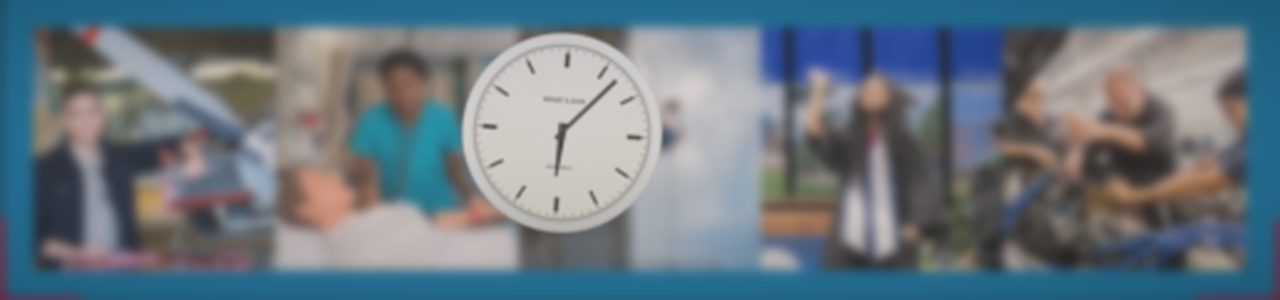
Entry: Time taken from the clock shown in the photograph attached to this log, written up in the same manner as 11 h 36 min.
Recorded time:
6 h 07 min
